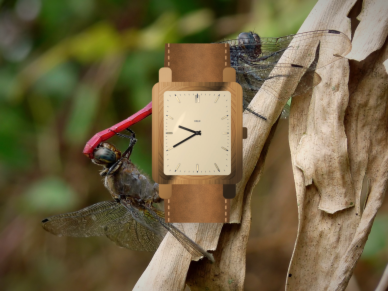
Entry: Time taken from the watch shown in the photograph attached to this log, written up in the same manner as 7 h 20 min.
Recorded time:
9 h 40 min
